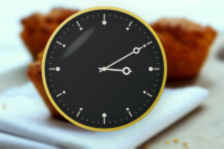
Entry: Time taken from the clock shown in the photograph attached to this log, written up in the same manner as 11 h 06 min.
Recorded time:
3 h 10 min
